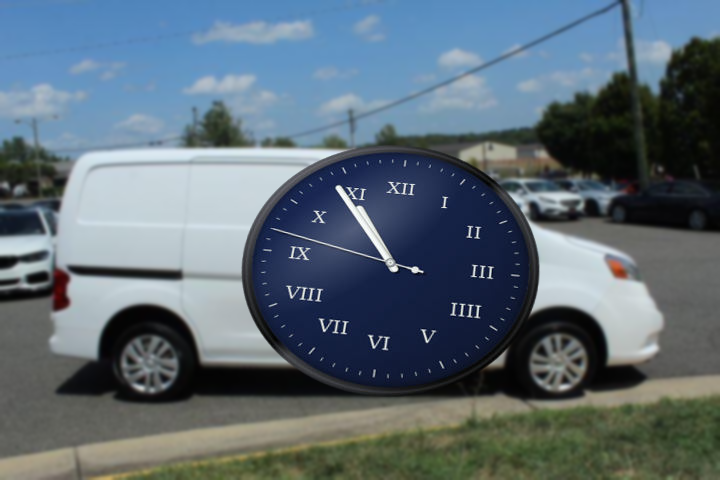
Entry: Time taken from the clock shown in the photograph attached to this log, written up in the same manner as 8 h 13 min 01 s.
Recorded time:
10 h 53 min 47 s
